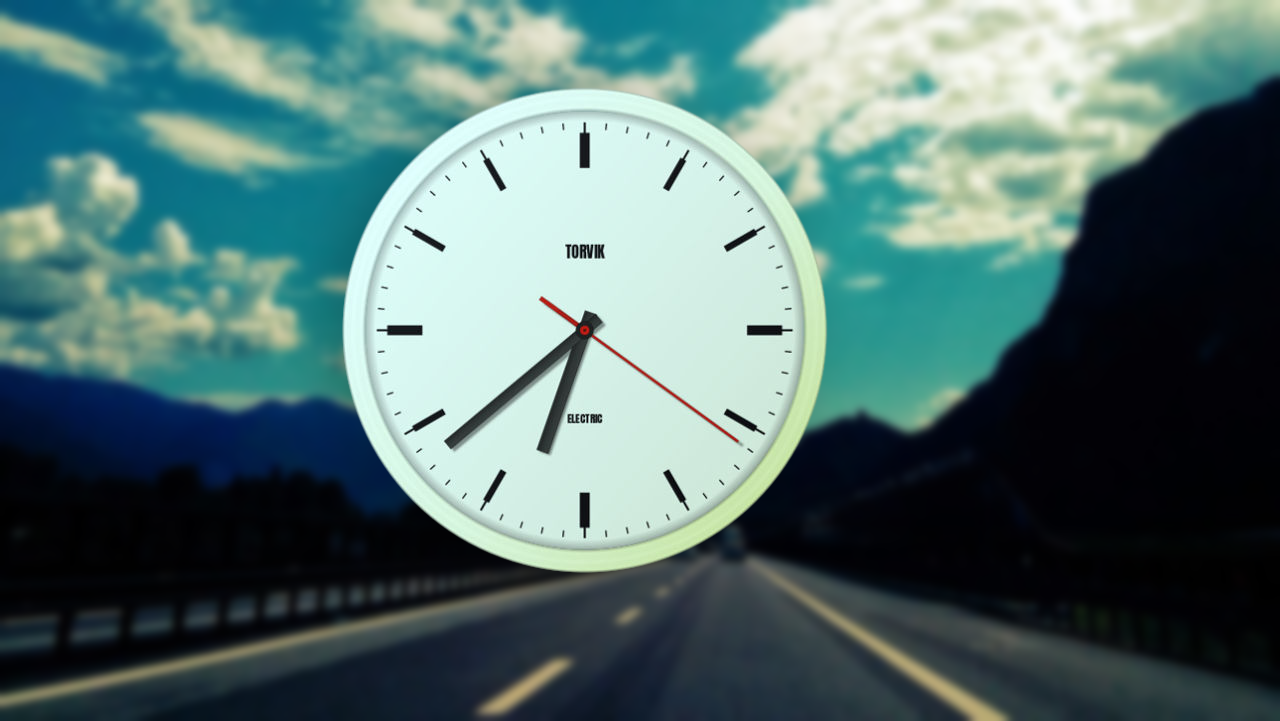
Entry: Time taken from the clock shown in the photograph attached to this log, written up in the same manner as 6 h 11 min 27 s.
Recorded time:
6 h 38 min 21 s
